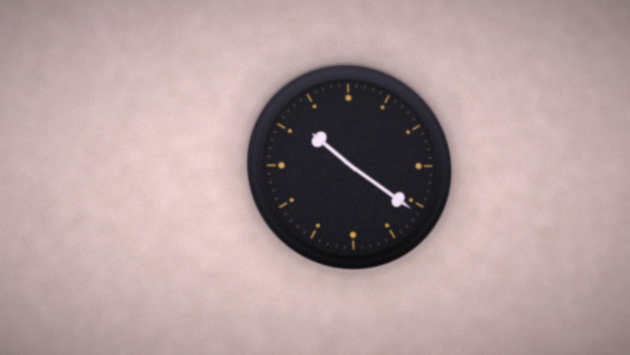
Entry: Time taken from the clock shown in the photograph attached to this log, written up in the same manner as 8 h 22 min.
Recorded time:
10 h 21 min
